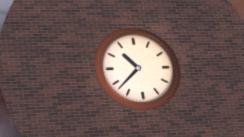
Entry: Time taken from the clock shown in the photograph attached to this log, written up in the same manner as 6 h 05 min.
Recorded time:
10 h 38 min
